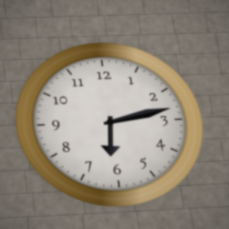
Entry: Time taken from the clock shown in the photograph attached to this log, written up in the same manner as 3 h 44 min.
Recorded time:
6 h 13 min
